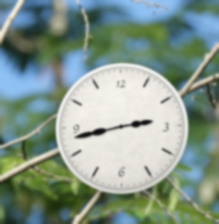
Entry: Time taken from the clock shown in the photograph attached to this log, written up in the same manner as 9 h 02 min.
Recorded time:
2 h 43 min
